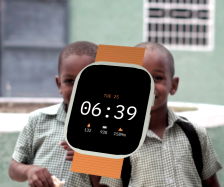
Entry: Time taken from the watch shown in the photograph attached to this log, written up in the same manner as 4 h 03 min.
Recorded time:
6 h 39 min
